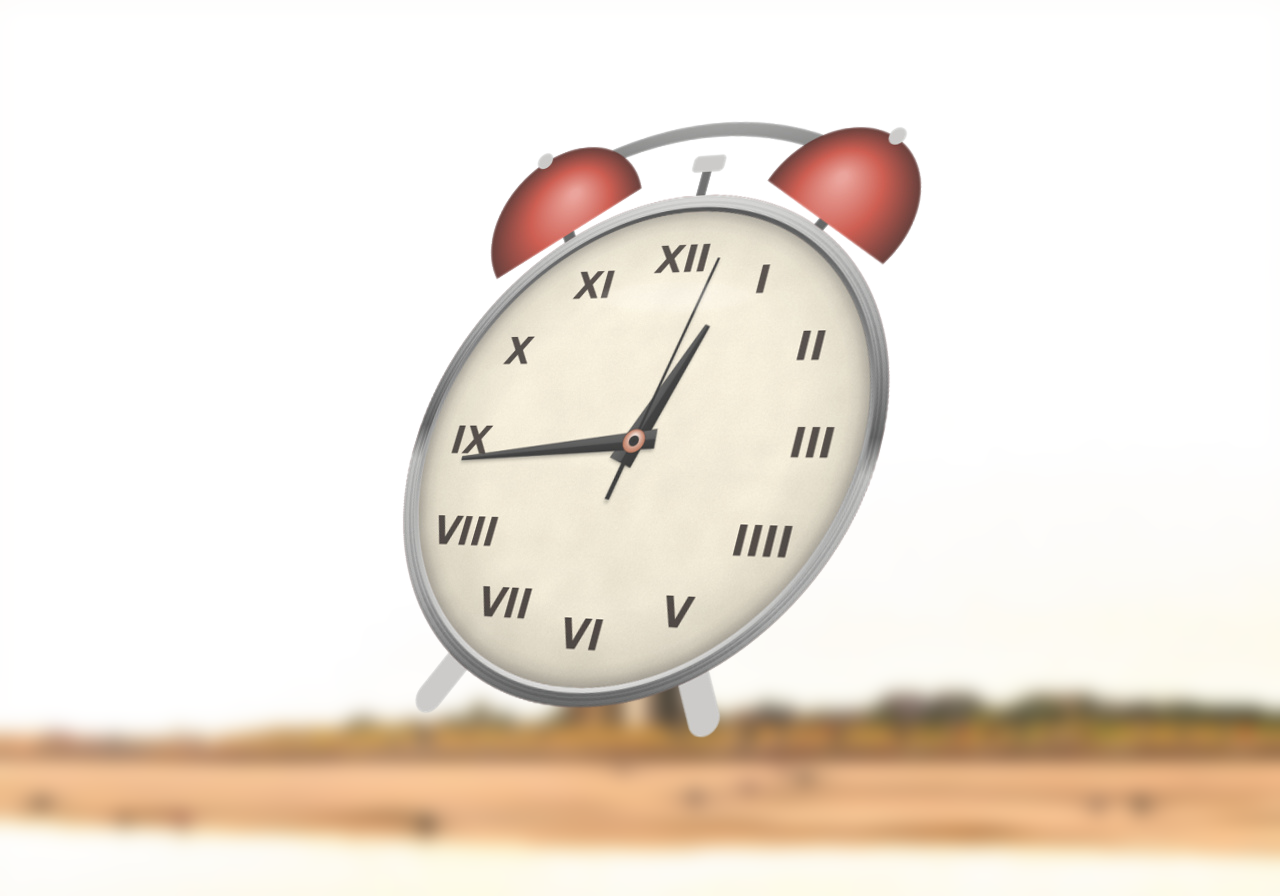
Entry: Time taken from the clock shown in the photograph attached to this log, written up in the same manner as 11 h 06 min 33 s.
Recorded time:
12 h 44 min 02 s
